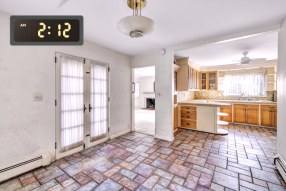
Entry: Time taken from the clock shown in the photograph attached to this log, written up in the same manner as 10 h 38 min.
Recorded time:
2 h 12 min
